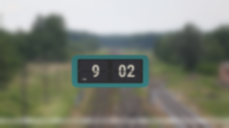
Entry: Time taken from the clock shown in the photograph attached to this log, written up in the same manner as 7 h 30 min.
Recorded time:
9 h 02 min
